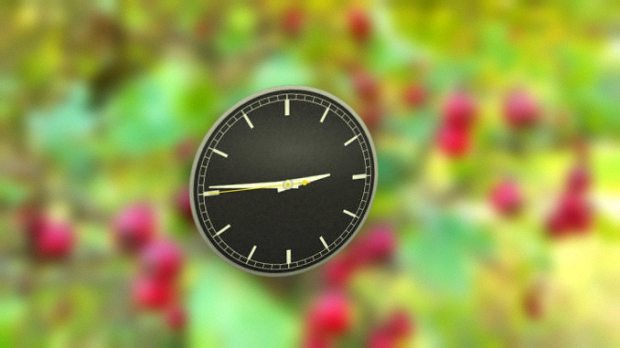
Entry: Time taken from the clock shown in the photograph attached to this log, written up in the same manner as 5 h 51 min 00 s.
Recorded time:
2 h 45 min 45 s
